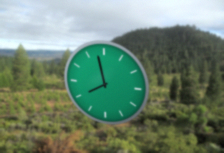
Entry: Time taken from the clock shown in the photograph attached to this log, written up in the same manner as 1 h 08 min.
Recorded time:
7 h 58 min
